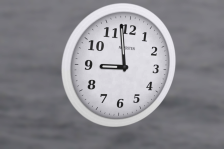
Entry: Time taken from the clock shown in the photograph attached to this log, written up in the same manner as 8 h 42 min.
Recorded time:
8 h 58 min
